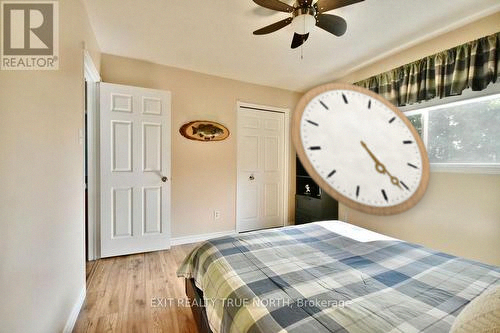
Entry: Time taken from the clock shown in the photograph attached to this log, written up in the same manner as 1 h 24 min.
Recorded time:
5 h 26 min
